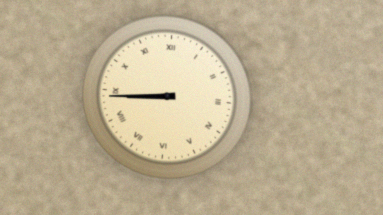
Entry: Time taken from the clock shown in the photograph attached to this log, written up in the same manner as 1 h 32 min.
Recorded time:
8 h 44 min
